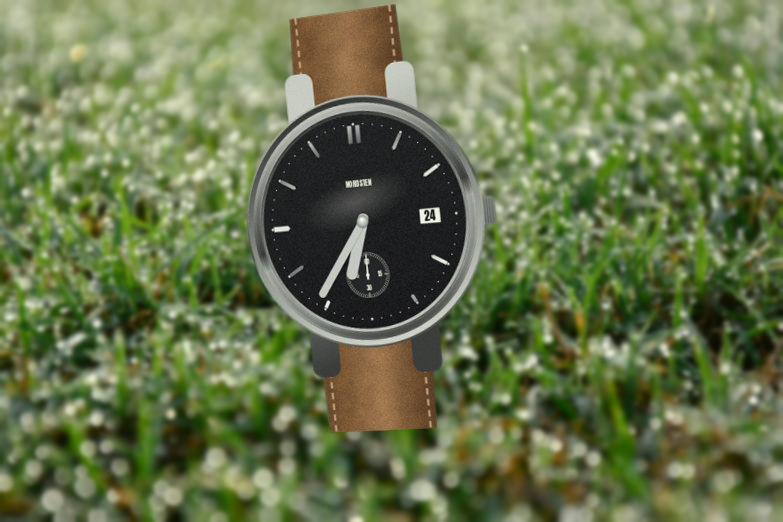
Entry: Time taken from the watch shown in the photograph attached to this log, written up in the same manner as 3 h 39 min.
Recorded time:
6 h 36 min
